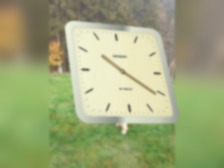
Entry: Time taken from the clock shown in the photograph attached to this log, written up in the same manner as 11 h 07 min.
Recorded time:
10 h 21 min
